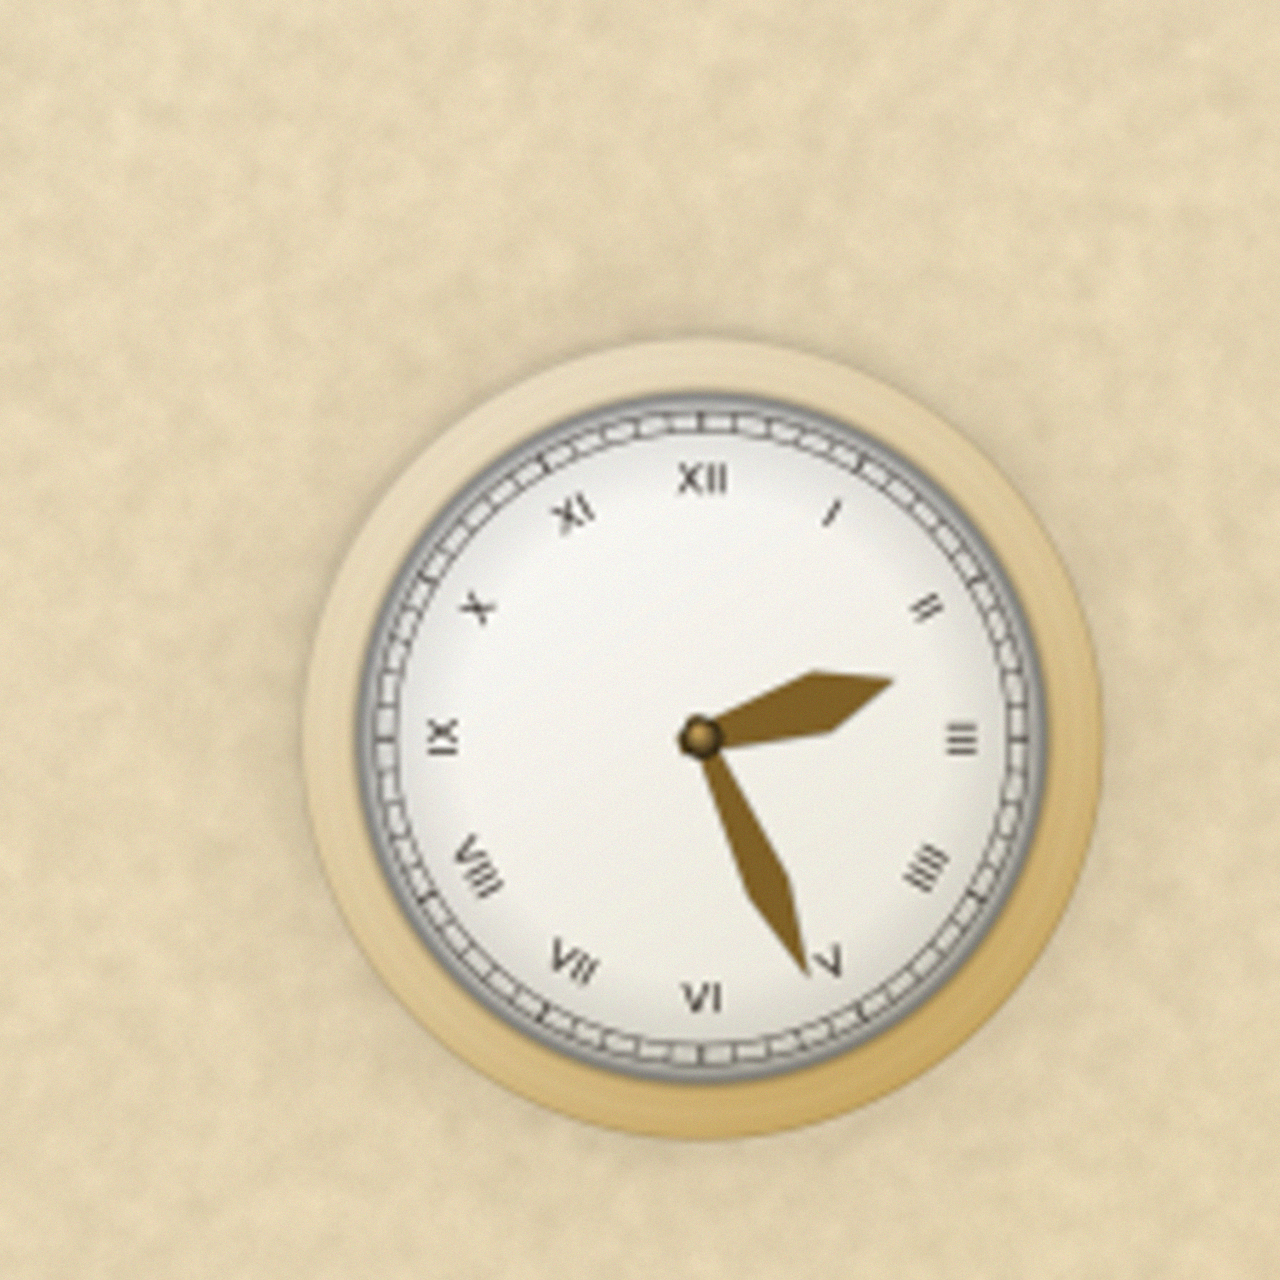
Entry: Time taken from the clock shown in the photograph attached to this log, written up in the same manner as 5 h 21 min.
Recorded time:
2 h 26 min
